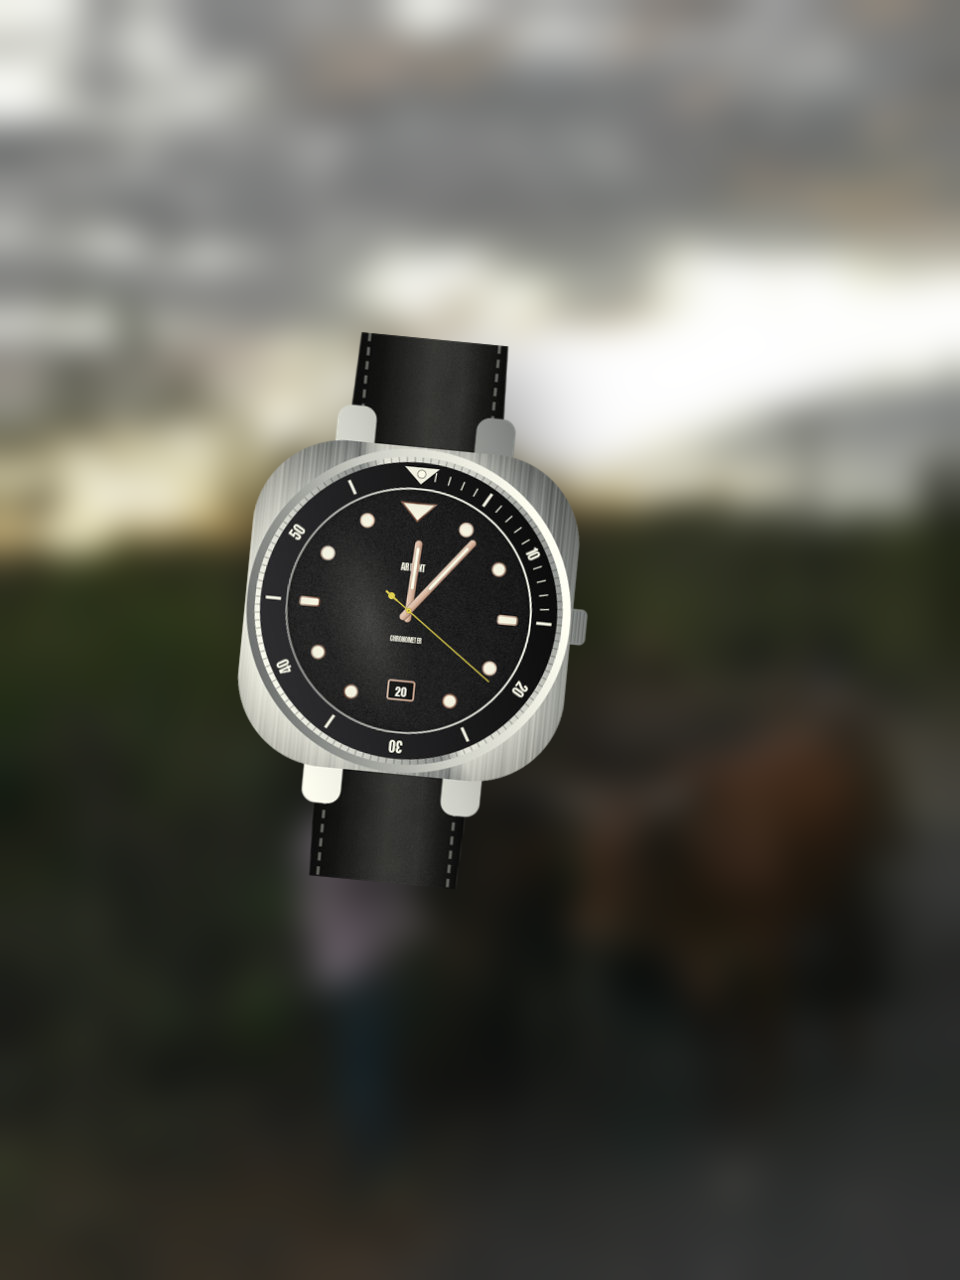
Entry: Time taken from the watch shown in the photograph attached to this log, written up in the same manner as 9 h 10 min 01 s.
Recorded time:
12 h 06 min 21 s
